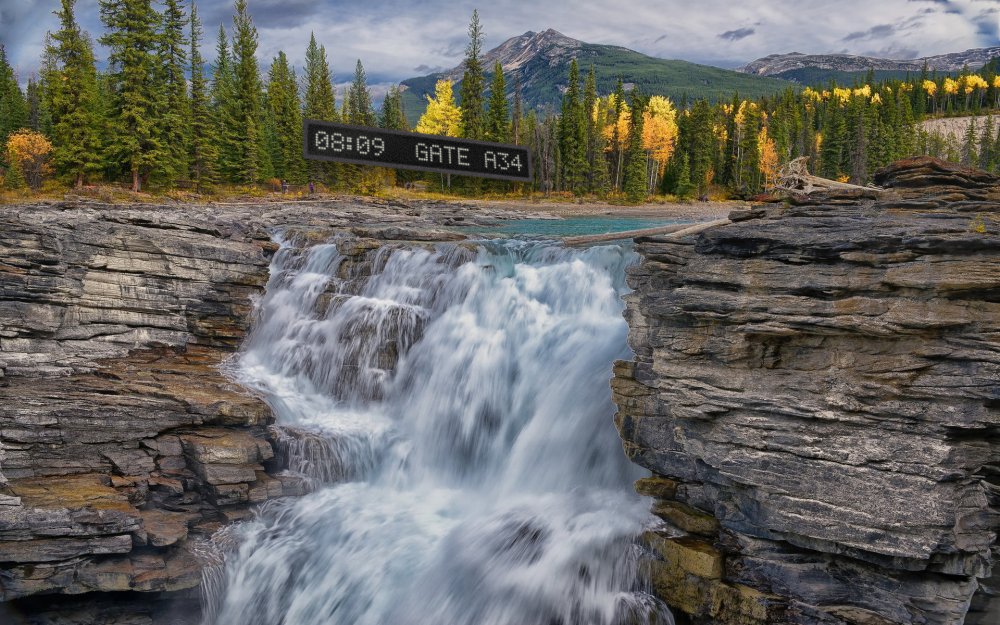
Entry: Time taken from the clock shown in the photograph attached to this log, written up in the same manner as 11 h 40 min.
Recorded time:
8 h 09 min
